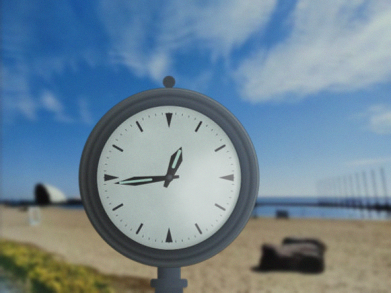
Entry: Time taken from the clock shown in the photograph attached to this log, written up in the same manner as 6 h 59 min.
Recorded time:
12 h 44 min
